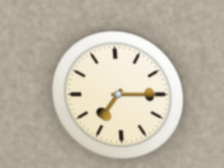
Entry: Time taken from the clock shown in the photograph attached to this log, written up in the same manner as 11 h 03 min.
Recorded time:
7 h 15 min
